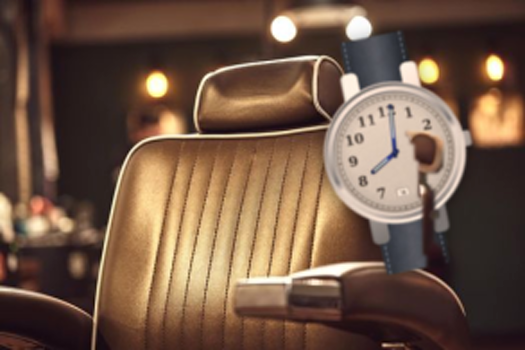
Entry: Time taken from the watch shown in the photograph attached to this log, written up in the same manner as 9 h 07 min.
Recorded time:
8 h 01 min
